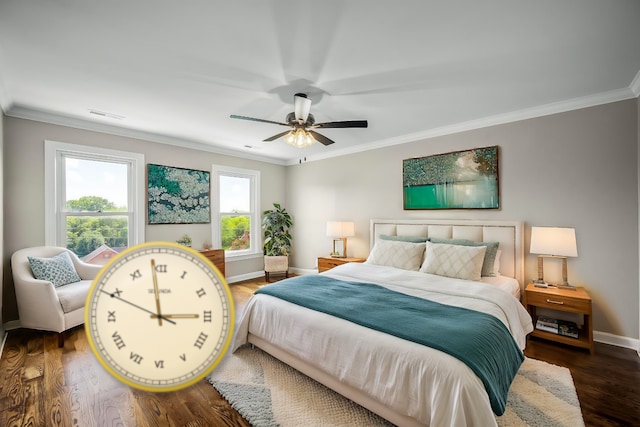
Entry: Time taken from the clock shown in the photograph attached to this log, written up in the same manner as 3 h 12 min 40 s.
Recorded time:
2 h 58 min 49 s
